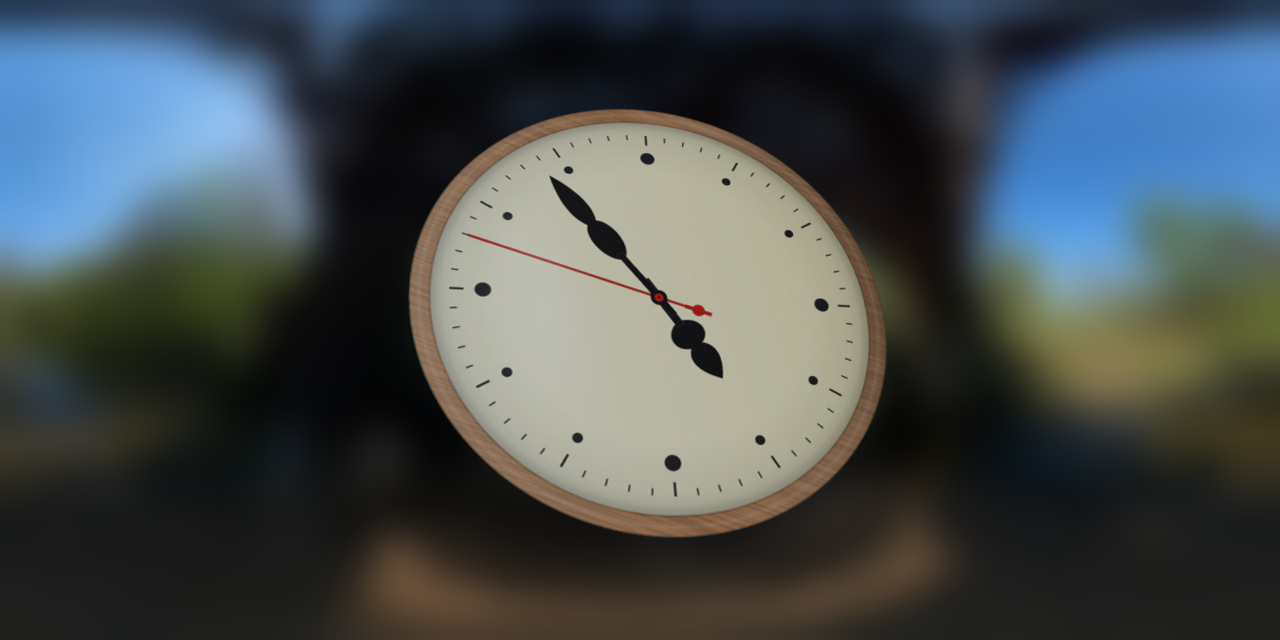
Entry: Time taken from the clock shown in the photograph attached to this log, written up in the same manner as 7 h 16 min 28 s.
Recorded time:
4 h 53 min 48 s
